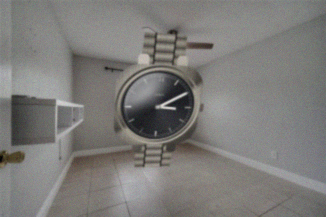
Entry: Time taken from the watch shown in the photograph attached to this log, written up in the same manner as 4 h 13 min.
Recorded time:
3 h 10 min
